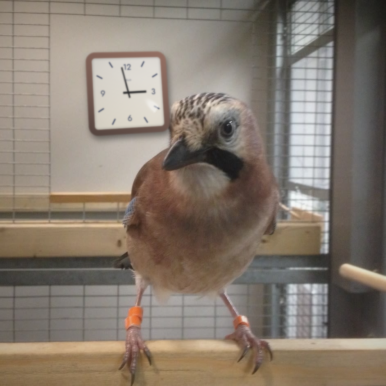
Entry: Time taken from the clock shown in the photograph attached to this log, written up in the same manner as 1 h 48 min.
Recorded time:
2 h 58 min
